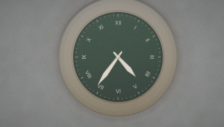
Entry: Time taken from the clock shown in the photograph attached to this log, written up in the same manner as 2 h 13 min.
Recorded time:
4 h 36 min
